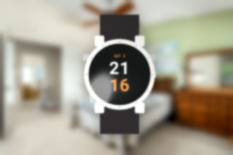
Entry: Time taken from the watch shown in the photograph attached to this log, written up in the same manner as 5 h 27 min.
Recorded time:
21 h 16 min
